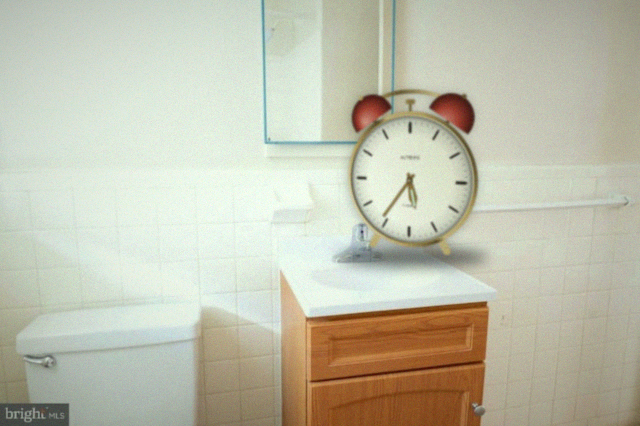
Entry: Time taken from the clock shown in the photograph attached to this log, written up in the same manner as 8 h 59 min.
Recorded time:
5 h 36 min
